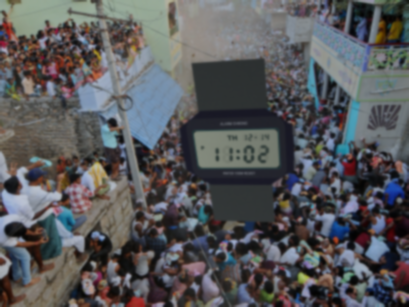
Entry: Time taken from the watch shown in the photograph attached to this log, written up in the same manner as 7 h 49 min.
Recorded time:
11 h 02 min
